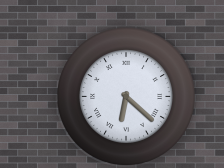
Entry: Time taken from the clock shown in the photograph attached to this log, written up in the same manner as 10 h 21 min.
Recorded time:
6 h 22 min
